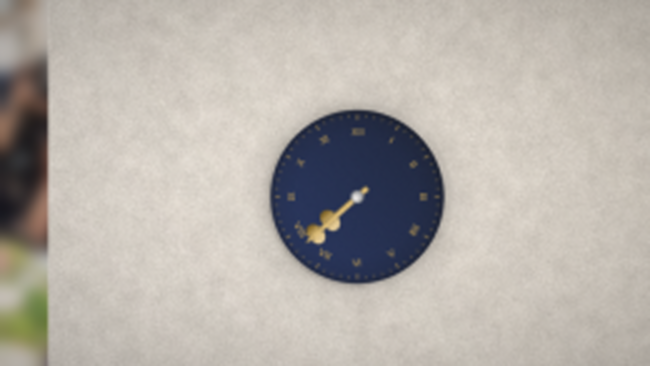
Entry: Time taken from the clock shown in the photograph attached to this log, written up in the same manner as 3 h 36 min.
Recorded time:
7 h 38 min
